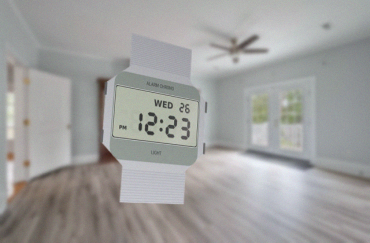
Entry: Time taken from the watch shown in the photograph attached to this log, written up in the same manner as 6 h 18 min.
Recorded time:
12 h 23 min
